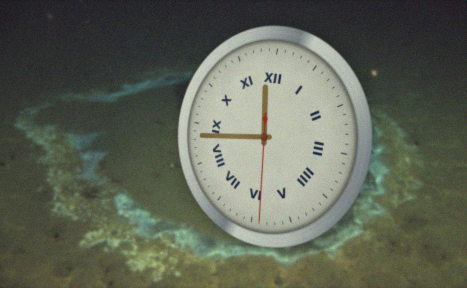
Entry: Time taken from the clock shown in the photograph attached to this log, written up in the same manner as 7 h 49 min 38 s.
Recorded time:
11 h 43 min 29 s
